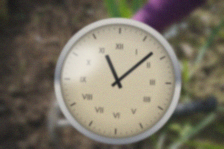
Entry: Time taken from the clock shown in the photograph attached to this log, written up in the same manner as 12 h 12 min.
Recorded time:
11 h 08 min
